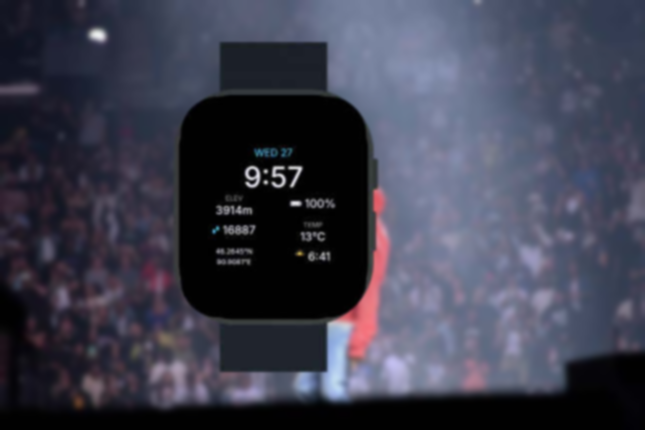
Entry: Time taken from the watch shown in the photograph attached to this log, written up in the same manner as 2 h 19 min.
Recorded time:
9 h 57 min
